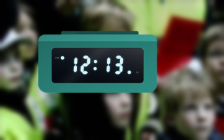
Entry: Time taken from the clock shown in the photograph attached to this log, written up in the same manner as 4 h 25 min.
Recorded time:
12 h 13 min
